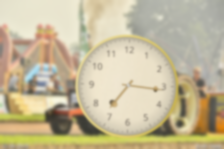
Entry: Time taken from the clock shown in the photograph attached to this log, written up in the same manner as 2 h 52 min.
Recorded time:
7 h 16 min
